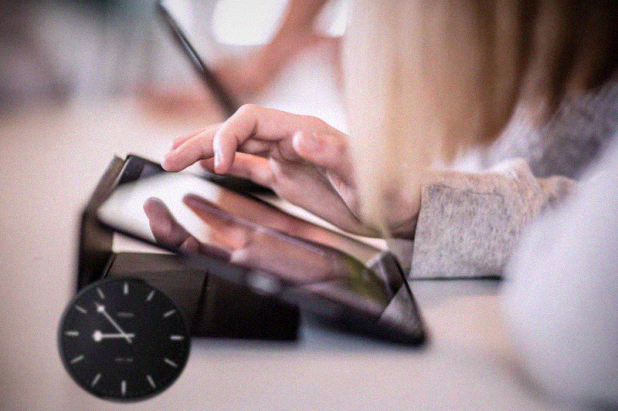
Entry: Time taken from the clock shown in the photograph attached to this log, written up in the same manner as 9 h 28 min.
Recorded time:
8 h 53 min
